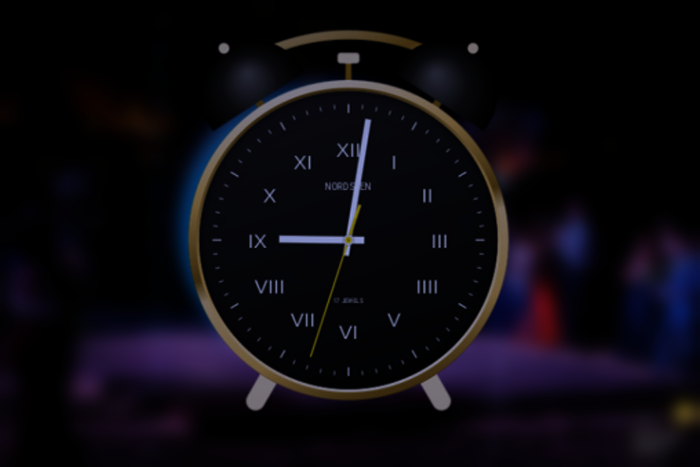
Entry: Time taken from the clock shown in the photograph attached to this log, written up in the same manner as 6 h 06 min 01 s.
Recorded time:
9 h 01 min 33 s
